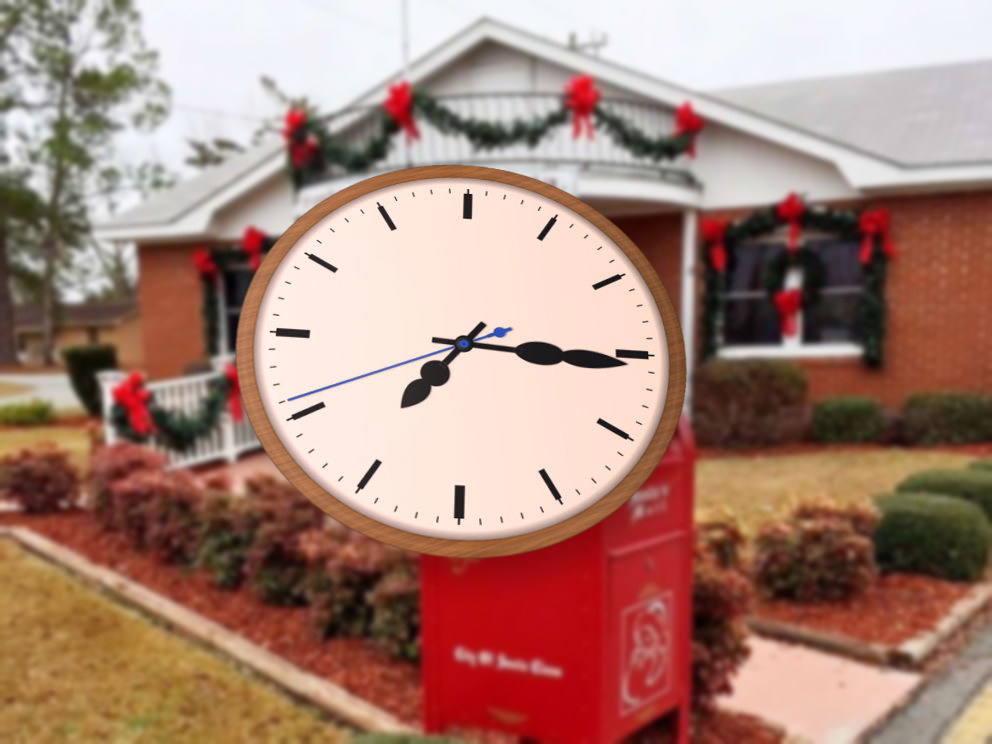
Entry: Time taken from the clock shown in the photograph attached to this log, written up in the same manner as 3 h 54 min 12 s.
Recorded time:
7 h 15 min 41 s
